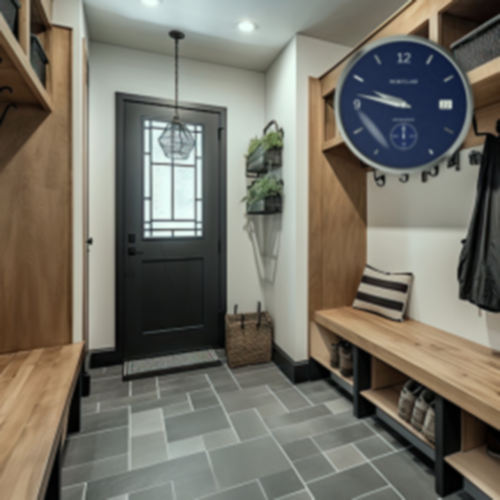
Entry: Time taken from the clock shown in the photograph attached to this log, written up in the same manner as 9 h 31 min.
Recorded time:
9 h 47 min
